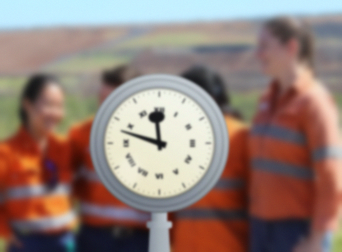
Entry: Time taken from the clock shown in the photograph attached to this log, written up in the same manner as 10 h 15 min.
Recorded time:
11 h 48 min
